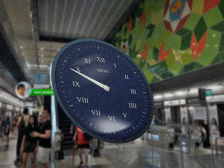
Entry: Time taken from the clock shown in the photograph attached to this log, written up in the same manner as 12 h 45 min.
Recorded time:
9 h 49 min
